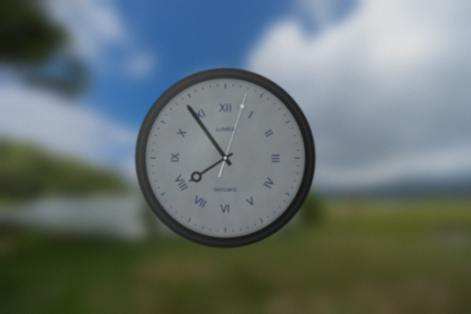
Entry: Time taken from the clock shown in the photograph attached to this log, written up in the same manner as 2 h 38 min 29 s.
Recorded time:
7 h 54 min 03 s
